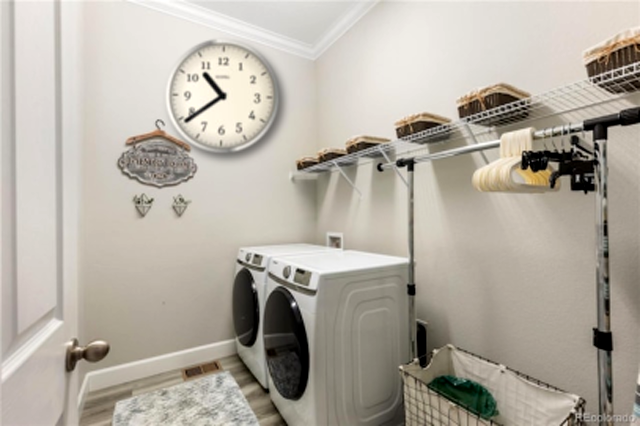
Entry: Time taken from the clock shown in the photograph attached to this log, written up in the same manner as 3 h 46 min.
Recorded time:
10 h 39 min
